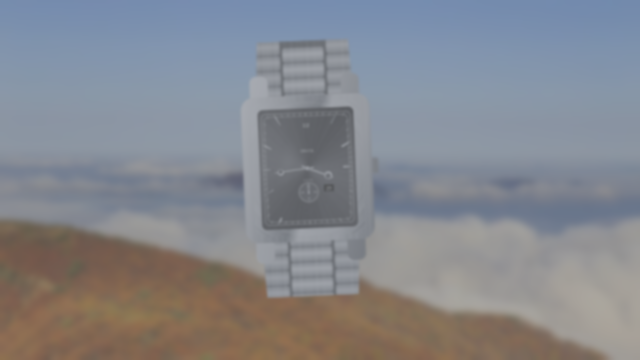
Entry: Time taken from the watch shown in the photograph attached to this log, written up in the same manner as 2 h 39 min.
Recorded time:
3 h 44 min
